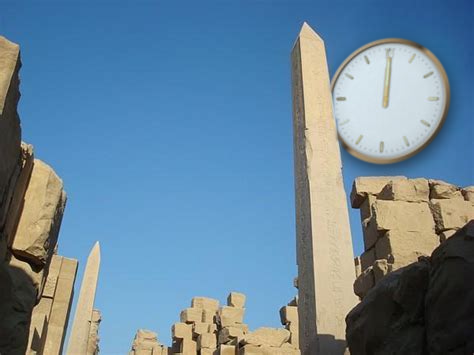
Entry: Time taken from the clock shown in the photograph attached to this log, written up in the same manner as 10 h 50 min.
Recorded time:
12 h 00 min
